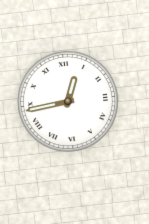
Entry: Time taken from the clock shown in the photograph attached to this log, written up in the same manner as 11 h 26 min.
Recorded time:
12 h 44 min
